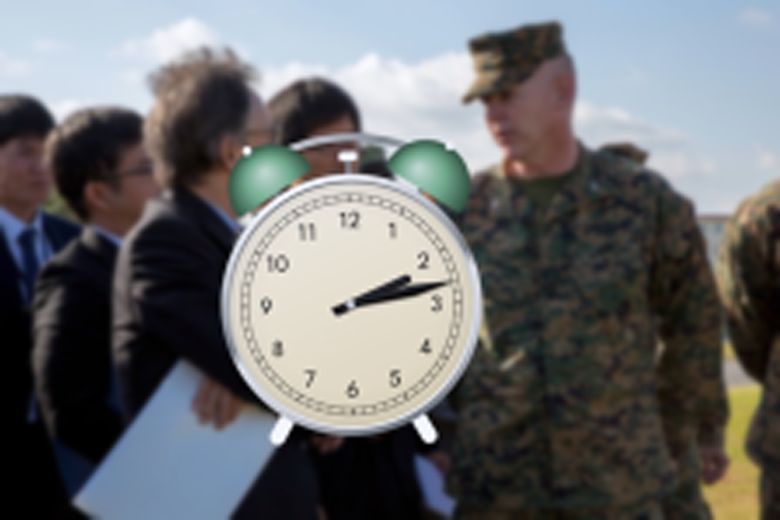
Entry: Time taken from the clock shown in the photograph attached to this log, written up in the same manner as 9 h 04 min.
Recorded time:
2 h 13 min
